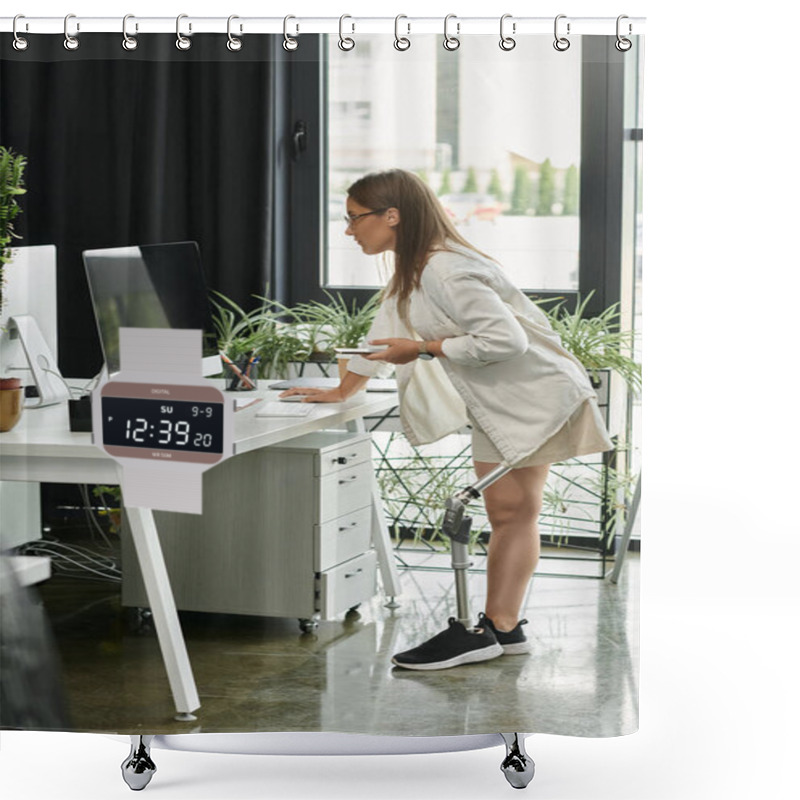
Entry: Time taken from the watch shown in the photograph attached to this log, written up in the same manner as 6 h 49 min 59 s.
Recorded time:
12 h 39 min 20 s
